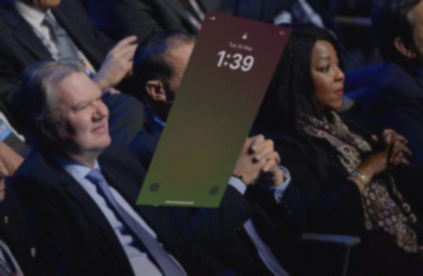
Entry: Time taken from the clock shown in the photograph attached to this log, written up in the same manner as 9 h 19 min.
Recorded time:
1 h 39 min
